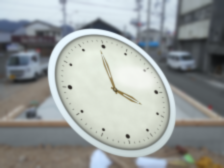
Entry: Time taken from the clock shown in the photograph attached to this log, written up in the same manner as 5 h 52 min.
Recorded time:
3 h 59 min
